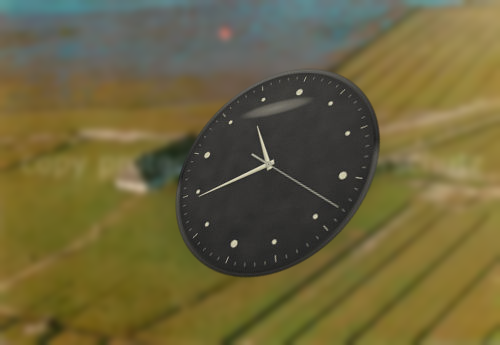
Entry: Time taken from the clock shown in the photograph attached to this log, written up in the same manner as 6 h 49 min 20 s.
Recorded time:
10 h 39 min 18 s
